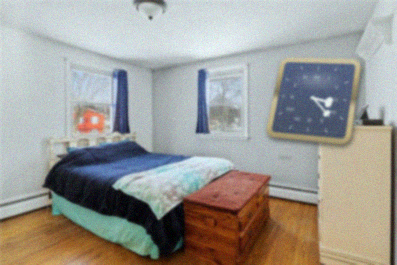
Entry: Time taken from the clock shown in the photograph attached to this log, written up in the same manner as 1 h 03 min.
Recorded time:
3 h 22 min
